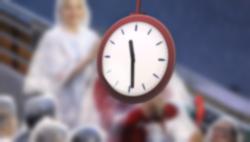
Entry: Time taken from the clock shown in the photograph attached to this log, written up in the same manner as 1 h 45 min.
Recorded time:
11 h 29 min
